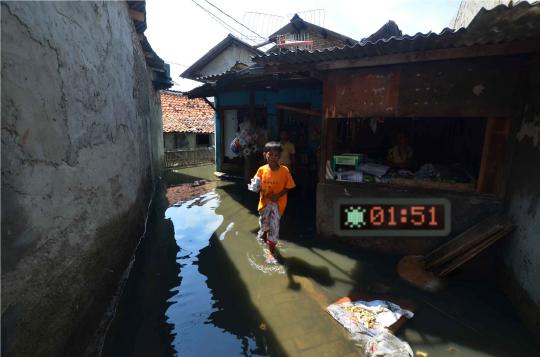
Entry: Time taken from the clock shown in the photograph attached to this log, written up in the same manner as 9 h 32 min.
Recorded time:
1 h 51 min
